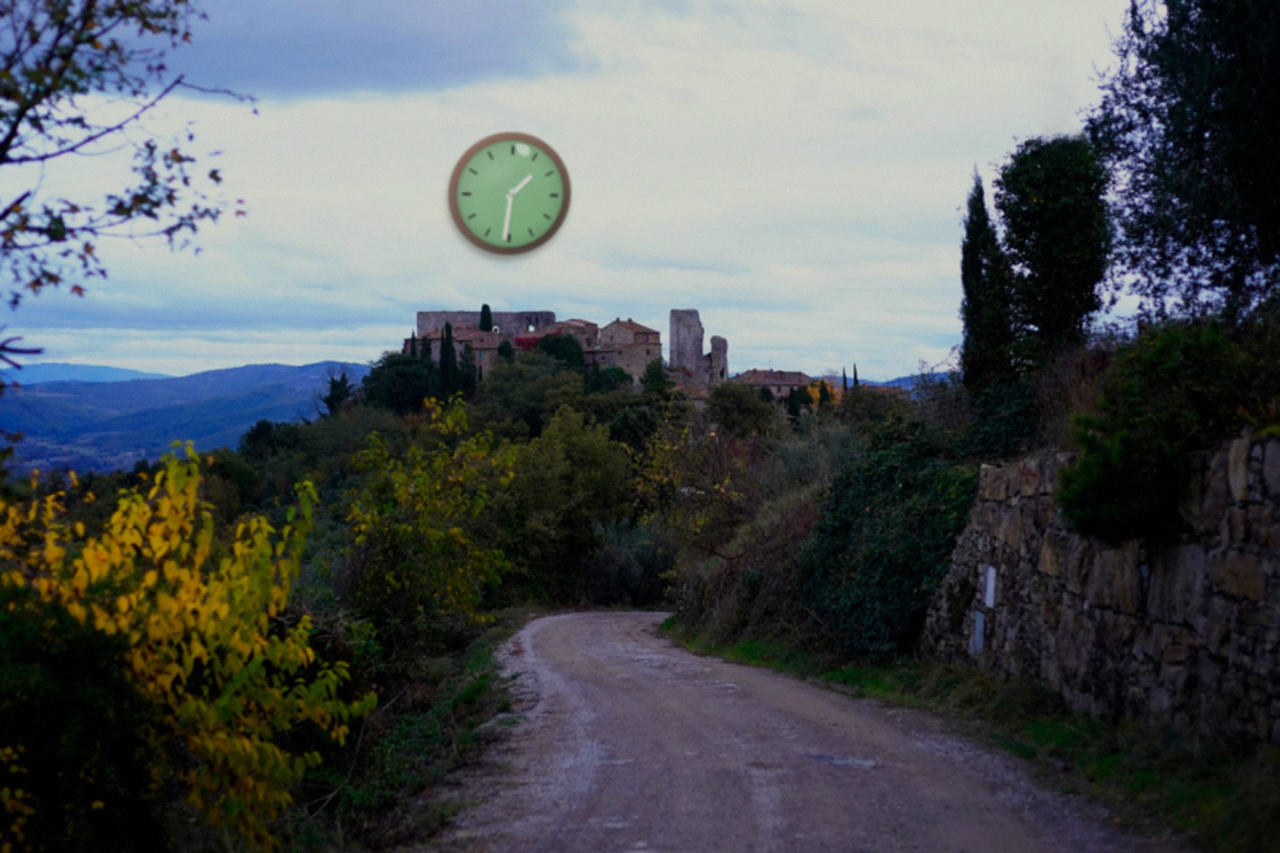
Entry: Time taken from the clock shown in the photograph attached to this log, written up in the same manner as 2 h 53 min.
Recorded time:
1 h 31 min
